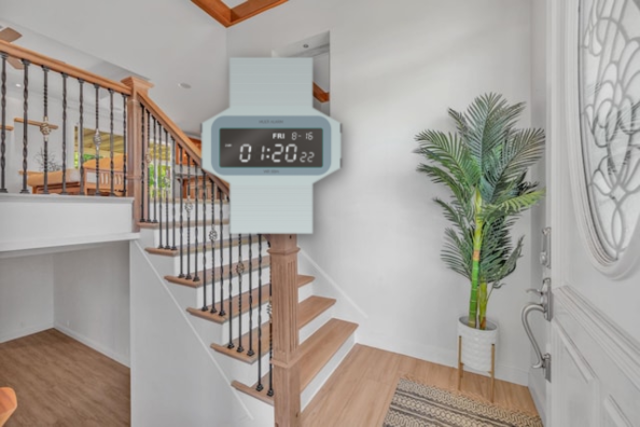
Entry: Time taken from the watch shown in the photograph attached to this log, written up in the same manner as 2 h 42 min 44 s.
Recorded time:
1 h 20 min 22 s
